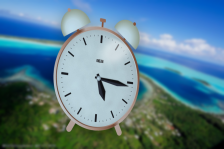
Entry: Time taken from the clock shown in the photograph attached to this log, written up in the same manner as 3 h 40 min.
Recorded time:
5 h 16 min
